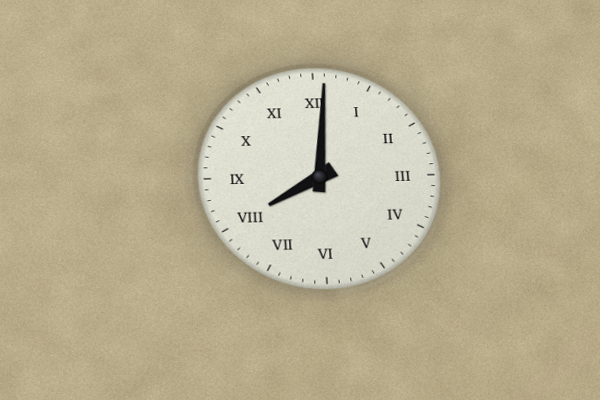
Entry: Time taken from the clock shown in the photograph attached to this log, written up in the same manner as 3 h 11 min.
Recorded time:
8 h 01 min
